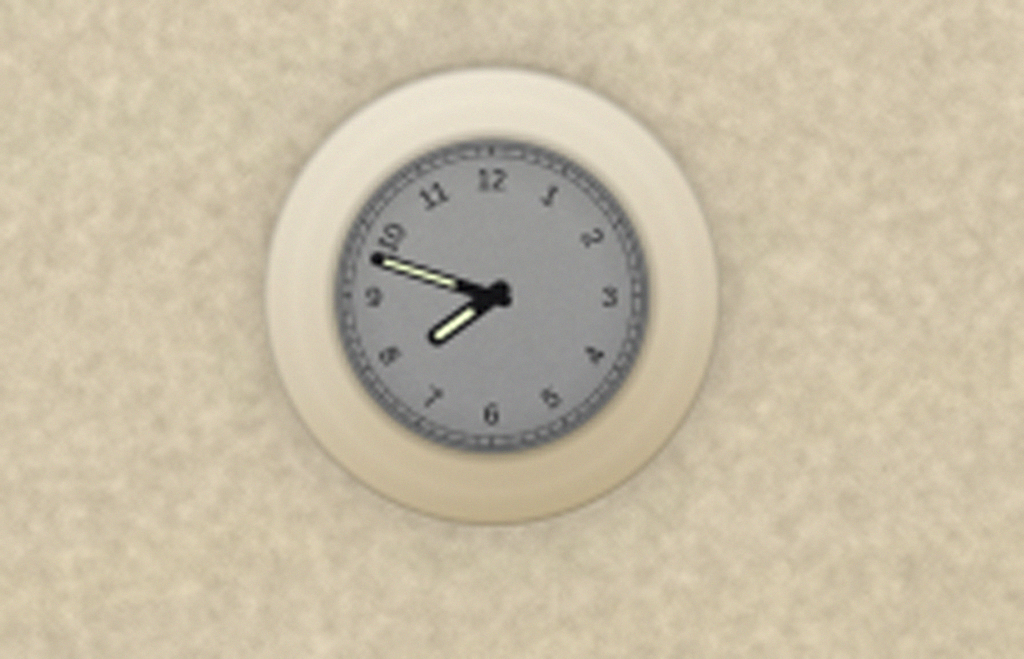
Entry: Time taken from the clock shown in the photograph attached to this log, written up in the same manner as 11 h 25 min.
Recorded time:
7 h 48 min
